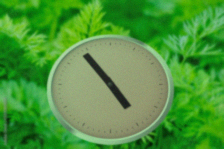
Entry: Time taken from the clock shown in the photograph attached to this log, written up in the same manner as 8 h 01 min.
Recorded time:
4 h 54 min
